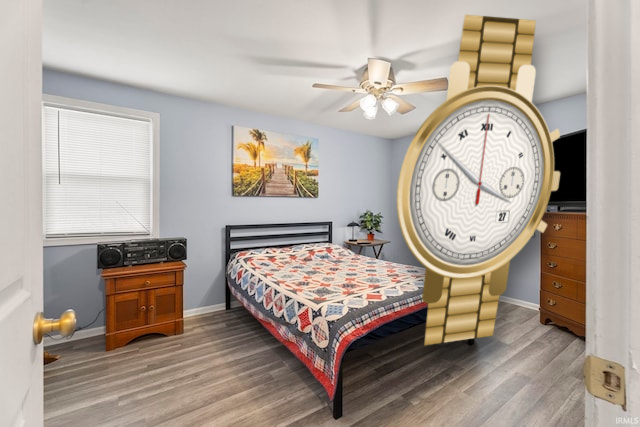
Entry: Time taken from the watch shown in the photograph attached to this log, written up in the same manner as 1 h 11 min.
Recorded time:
3 h 51 min
